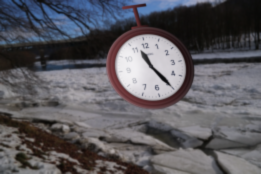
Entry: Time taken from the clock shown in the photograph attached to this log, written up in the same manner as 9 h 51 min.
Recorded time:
11 h 25 min
